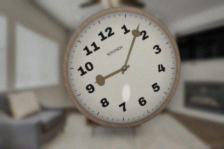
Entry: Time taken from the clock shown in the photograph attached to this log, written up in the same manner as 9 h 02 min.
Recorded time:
9 h 08 min
